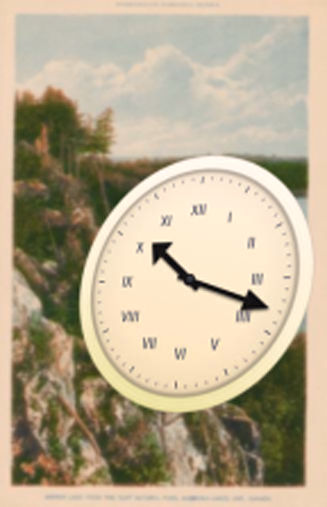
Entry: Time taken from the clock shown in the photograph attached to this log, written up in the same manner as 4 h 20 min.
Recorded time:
10 h 18 min
